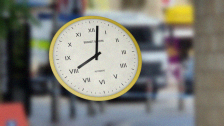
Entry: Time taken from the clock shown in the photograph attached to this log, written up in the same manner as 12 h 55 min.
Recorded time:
8 h 02 min
